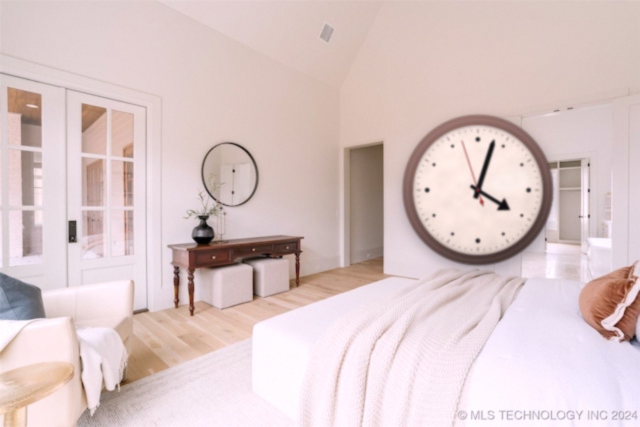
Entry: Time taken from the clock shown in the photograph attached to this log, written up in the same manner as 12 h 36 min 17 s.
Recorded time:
4 h 02 min 57 s
